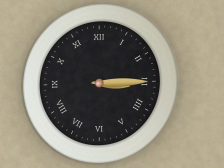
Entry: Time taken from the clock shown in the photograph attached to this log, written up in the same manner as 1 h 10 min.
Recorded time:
3 h 15 min
